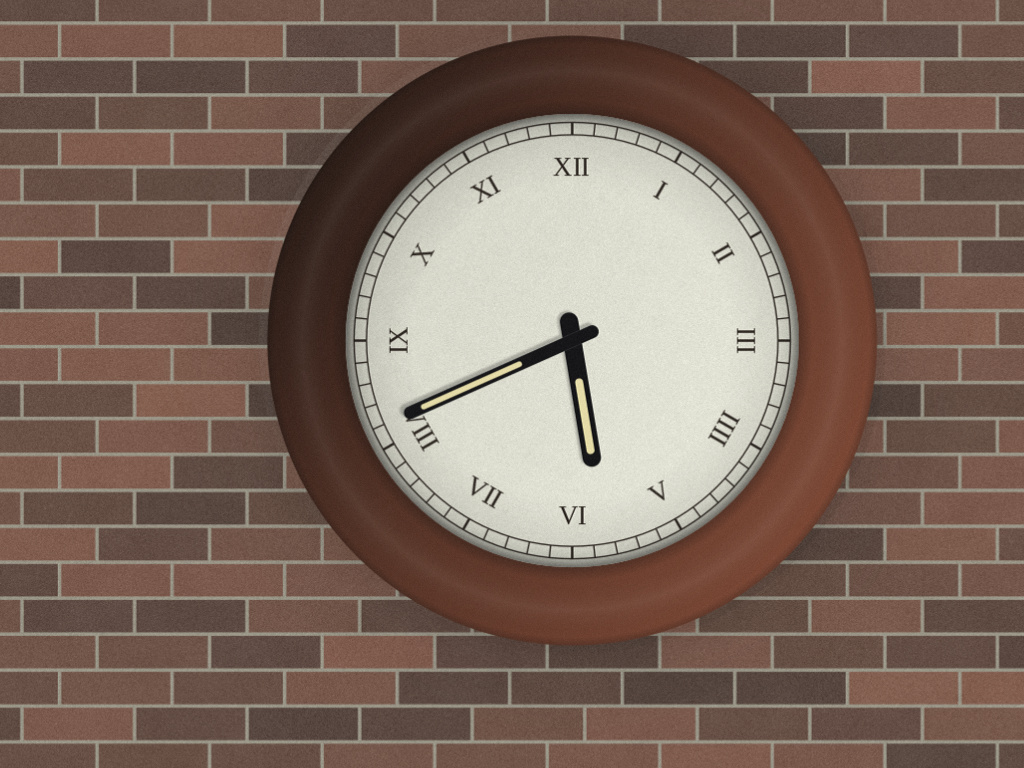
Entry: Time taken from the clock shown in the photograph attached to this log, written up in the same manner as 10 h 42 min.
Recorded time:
5 h 41 min
